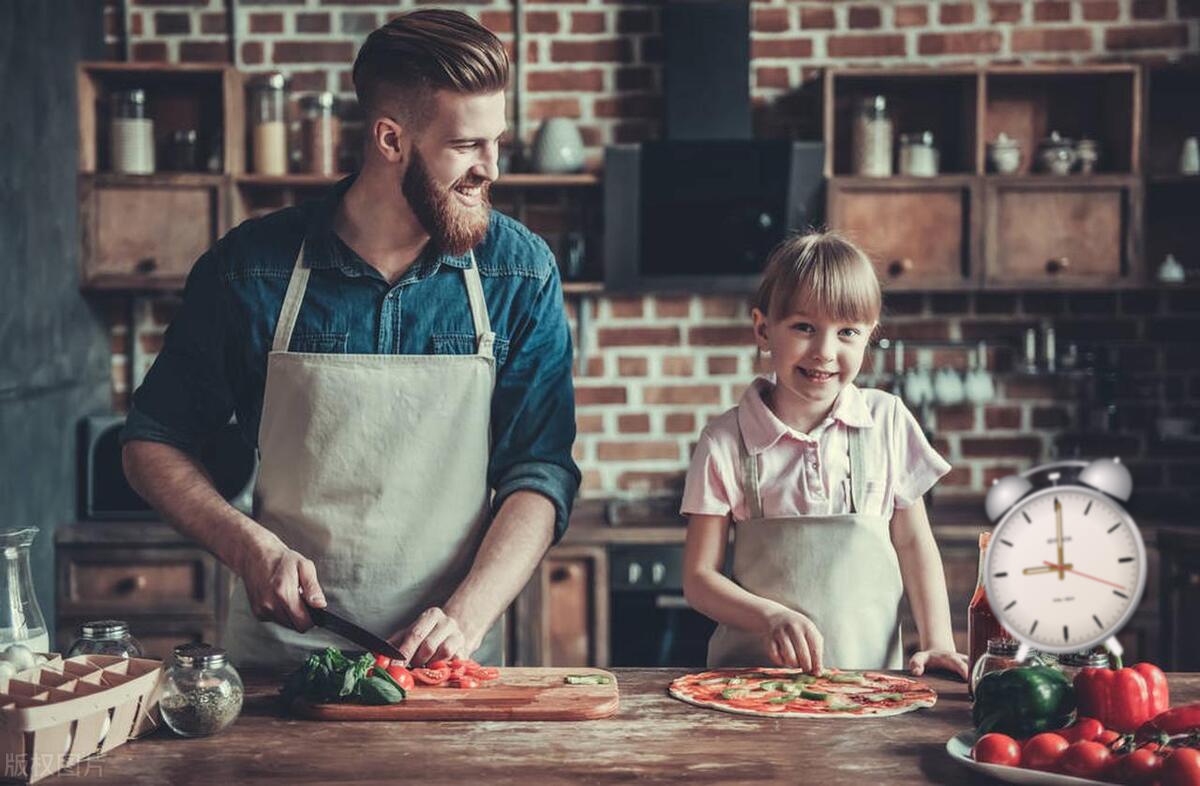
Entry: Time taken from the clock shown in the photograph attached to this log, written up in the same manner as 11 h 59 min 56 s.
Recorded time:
9 h 00 min 19 s
